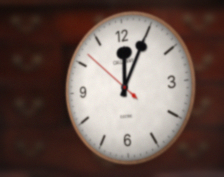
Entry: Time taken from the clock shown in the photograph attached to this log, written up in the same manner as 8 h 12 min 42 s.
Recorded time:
12 h 04 min 52 s
